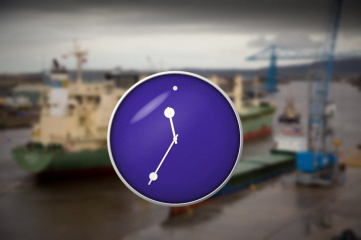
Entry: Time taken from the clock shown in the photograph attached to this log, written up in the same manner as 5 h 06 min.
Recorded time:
11 h 35 min
